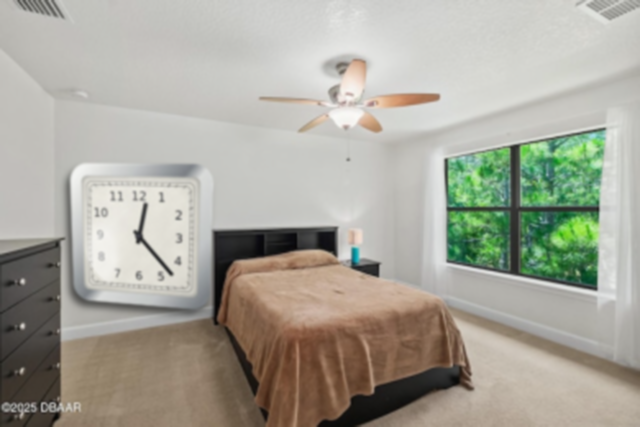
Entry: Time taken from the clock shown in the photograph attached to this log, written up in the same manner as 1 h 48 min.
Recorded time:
12 h 23 min
